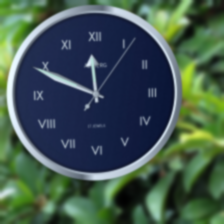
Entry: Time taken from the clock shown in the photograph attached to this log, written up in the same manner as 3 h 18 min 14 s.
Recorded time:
11 h 49 min 06 s
